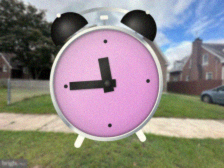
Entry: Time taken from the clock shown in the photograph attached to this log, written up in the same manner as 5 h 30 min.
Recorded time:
11 h 45 min
